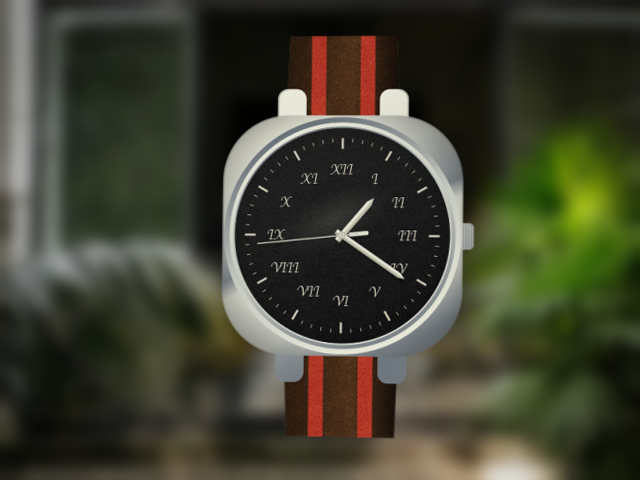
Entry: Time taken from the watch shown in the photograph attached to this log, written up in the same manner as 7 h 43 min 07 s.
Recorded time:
1 h 20 min 44 s
